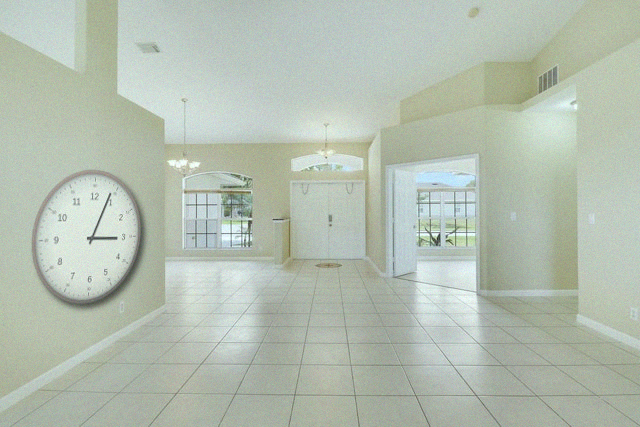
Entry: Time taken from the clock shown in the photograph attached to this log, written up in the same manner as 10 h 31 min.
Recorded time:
3 h 04 min
